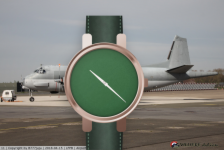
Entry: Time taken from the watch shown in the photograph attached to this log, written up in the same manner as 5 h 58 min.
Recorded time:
10 h 22 min
